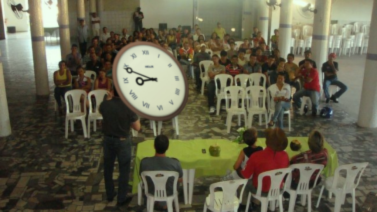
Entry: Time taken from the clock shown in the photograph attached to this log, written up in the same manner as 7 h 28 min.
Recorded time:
8 h 49 min
